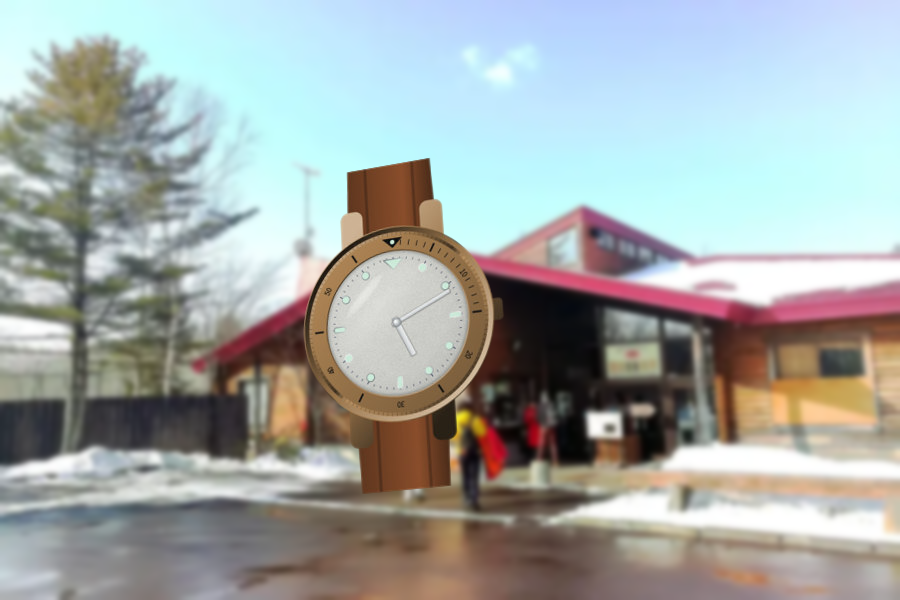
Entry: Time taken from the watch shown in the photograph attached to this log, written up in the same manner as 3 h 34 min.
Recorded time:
5 h 11 min
